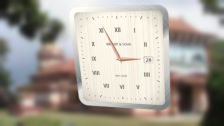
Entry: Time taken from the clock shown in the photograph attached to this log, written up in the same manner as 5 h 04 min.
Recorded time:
2 h 56 min
